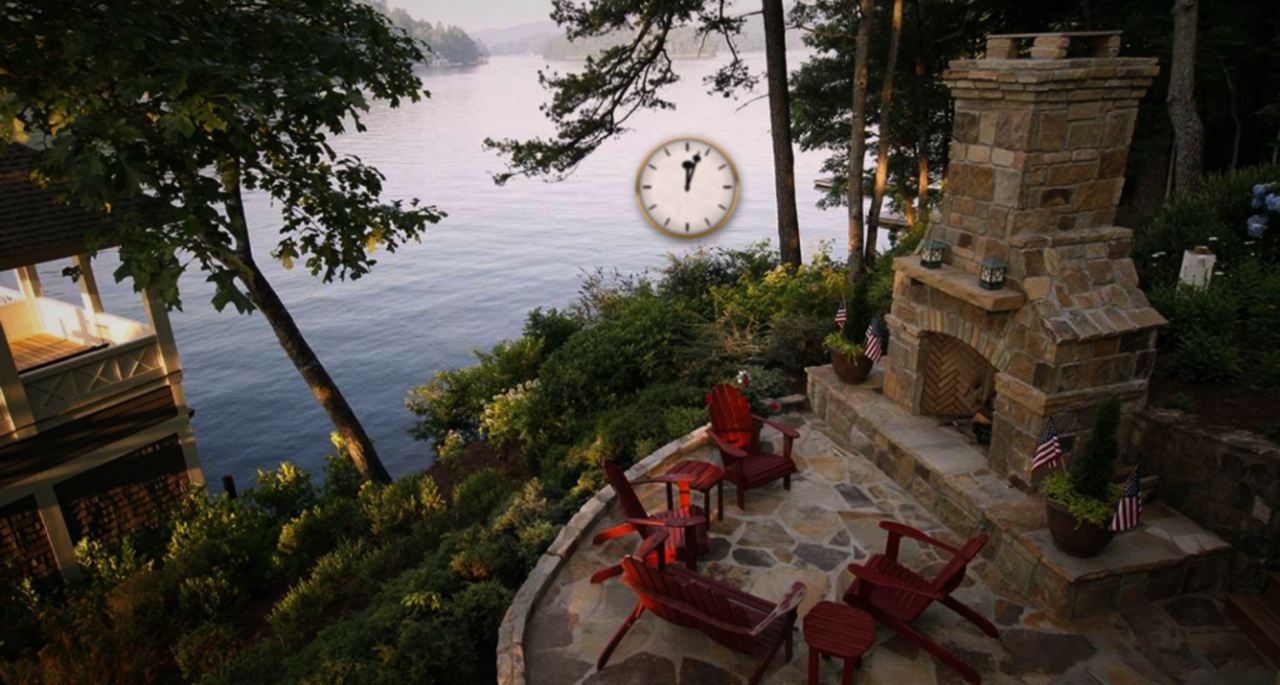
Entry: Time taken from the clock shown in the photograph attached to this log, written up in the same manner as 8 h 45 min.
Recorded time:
12 h 03 min
